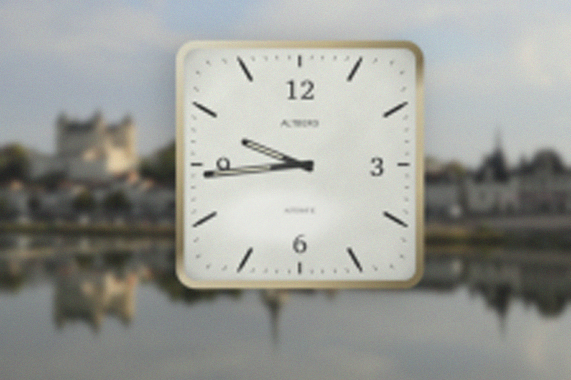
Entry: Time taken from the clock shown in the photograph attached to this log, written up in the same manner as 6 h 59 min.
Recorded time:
9 h 44 min
